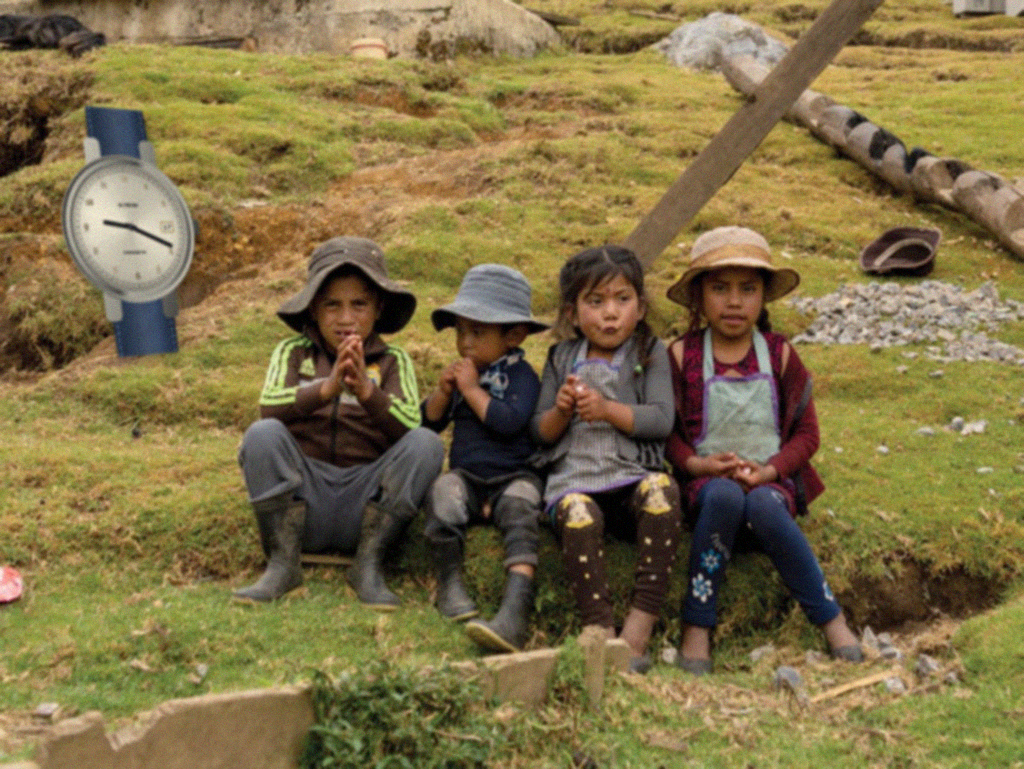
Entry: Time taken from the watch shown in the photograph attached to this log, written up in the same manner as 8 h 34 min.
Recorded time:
9 h 19 min
